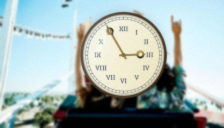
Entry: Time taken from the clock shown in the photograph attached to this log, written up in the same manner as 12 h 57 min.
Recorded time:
2 h 55 min
